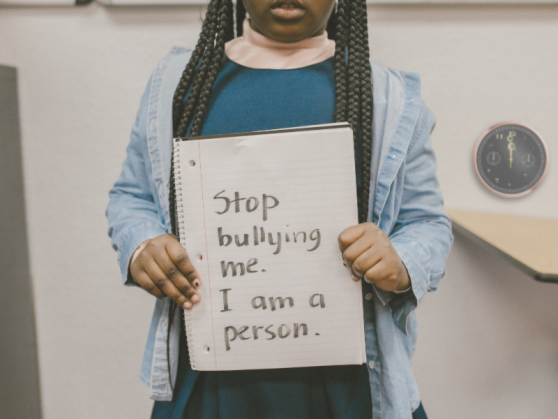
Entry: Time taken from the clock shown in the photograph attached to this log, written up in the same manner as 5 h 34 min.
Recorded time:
11 h 59 min
